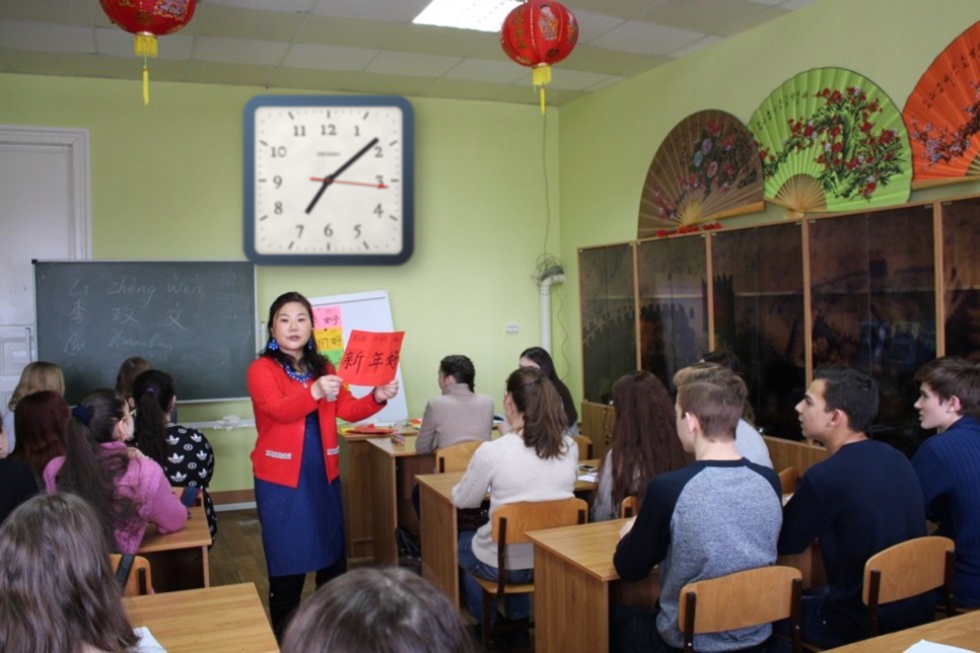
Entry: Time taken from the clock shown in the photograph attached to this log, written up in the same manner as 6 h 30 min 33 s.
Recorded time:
7 h 08 min 16 s
